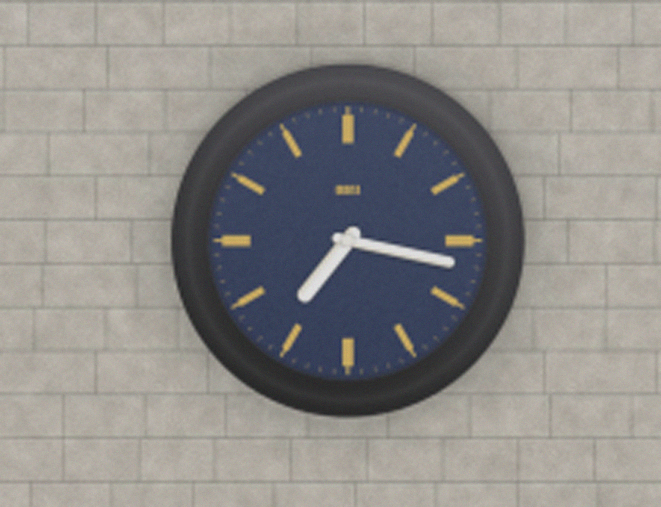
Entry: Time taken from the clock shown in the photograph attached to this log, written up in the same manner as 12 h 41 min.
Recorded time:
7 h 17 min
